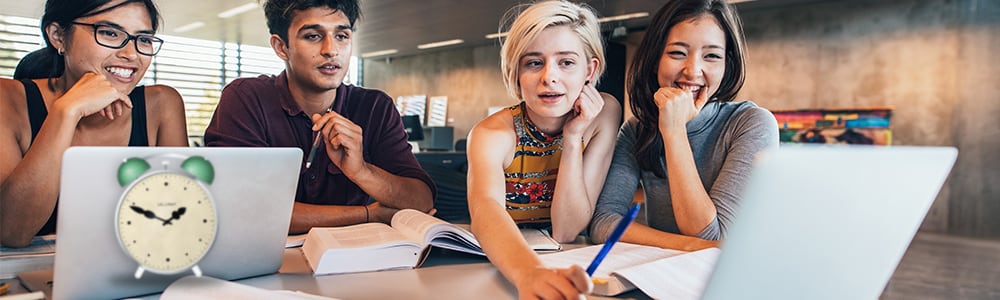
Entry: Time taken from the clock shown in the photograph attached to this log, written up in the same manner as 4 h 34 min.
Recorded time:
1 h 49 min
